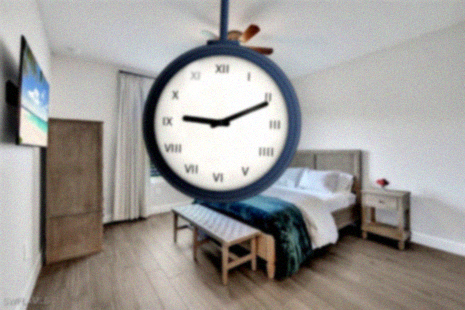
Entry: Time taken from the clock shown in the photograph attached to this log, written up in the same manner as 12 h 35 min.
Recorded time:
9 h 11 min
